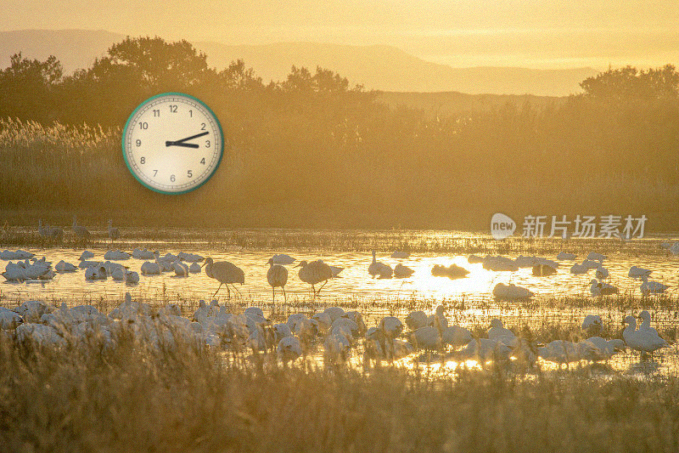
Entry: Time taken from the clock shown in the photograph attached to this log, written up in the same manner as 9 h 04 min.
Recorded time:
3 h 12 min
